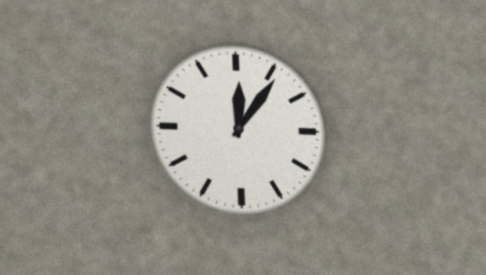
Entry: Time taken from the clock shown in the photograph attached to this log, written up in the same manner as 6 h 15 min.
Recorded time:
12 h 06 min
